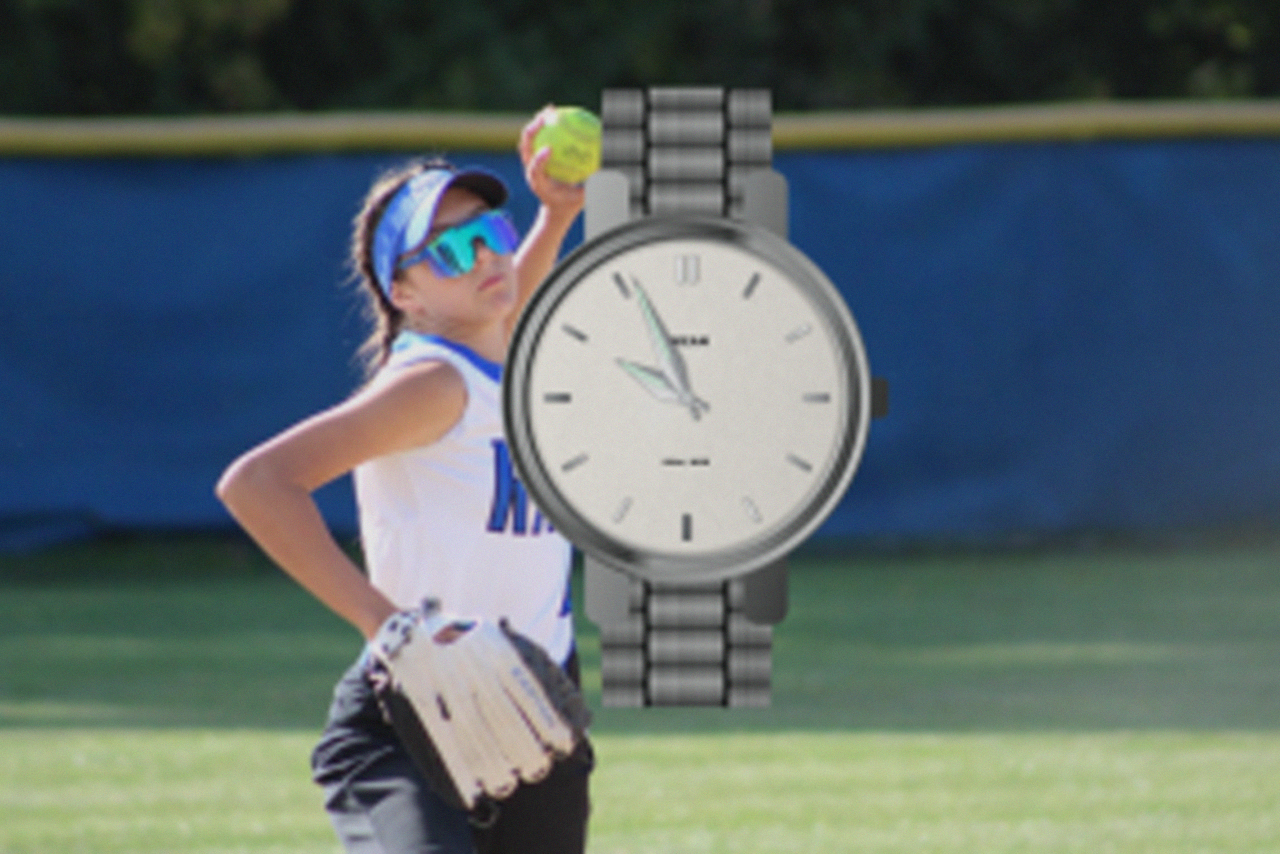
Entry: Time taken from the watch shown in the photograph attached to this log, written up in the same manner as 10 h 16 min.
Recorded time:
9 h 56 min
